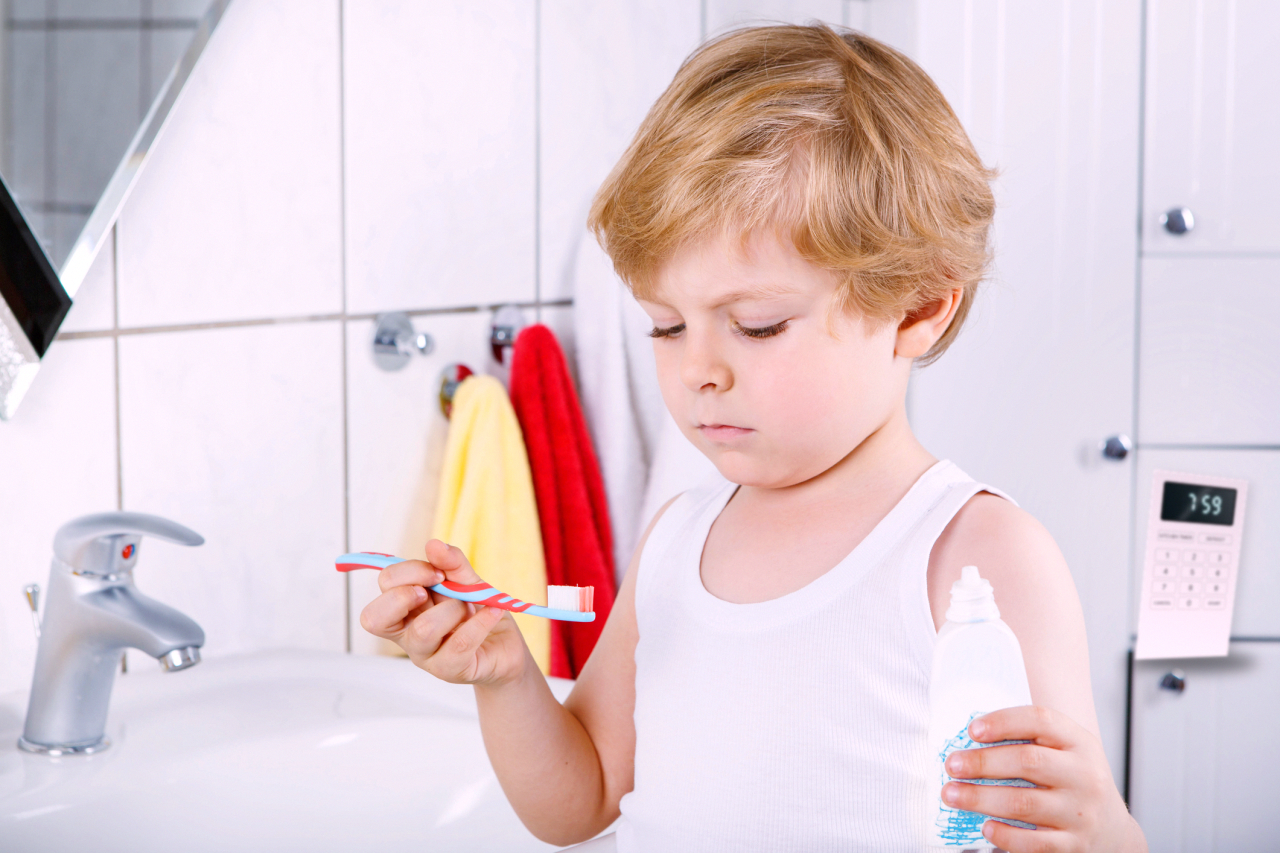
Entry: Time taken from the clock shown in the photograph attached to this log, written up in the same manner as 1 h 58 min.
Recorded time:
7 h 59 min
